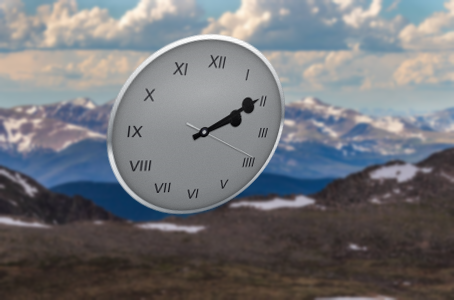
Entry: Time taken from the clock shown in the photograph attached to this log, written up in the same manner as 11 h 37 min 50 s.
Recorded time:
2 h 09 min 19 s
